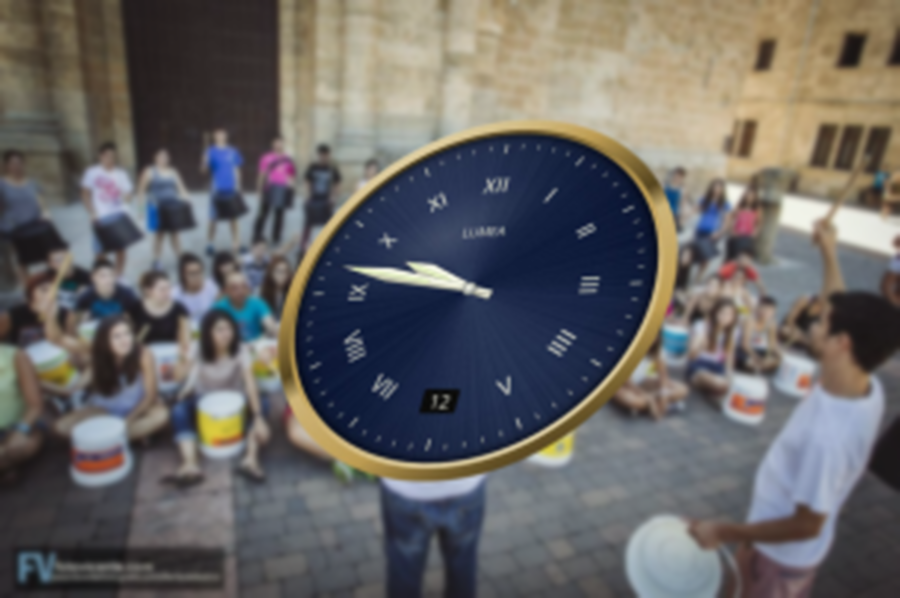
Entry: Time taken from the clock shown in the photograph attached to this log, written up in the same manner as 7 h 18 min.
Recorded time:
9 h 47 min
